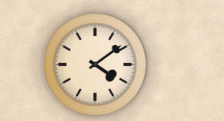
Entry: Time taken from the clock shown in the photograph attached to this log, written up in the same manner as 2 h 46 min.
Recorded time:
4 h 09 min
